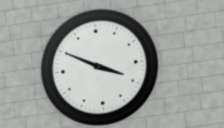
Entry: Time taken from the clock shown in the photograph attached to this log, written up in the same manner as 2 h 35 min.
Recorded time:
3 h 50 min
